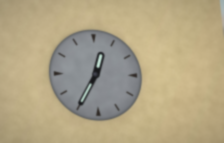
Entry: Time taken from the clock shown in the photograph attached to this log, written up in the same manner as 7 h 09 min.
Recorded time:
12 h 35 min
